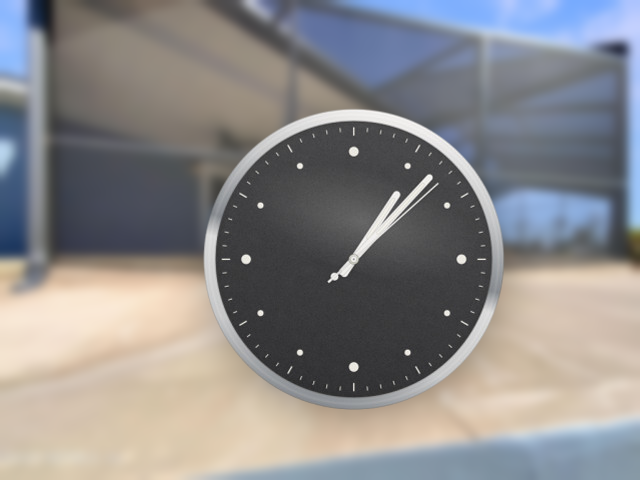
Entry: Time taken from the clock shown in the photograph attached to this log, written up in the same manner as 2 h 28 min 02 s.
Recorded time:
1 h 07 min 08 s
